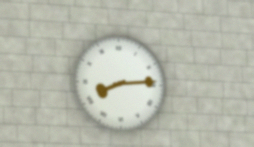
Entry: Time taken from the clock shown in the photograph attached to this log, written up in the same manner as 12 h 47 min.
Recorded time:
8 h 14 min
